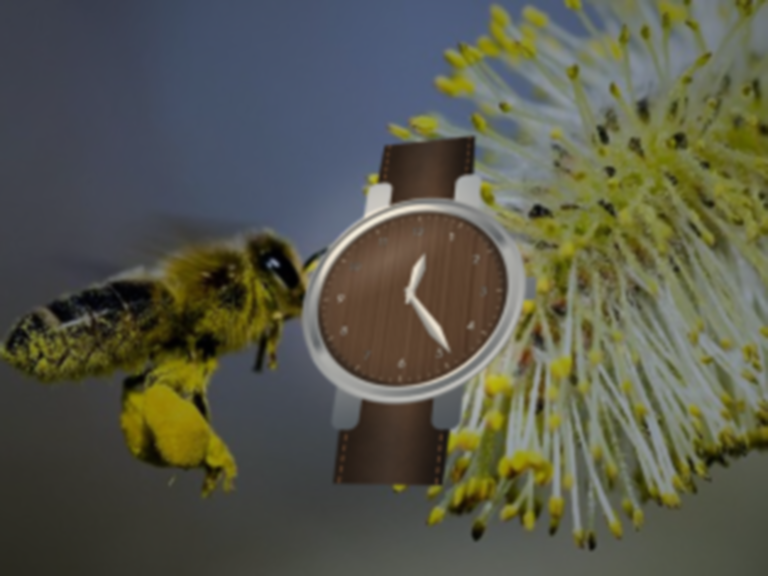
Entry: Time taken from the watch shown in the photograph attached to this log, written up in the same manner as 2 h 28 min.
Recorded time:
12 h 24 min
